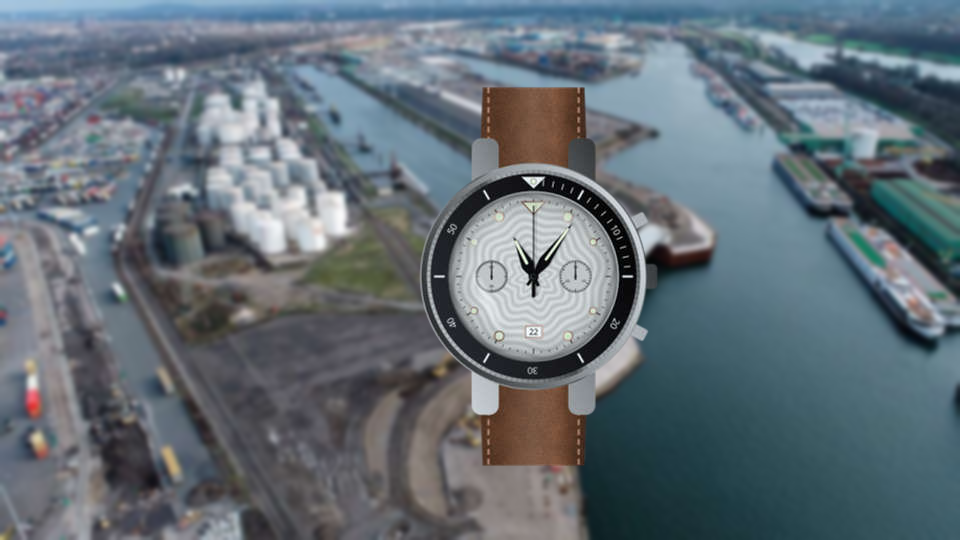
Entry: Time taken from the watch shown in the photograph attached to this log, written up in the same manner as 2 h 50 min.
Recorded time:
11 h 06 min
